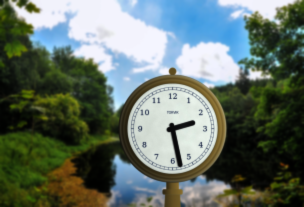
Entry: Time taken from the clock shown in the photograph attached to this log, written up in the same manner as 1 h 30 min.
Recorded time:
2 h 28 min
